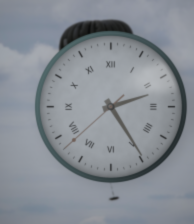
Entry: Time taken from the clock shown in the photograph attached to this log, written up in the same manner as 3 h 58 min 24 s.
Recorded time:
2 h 24 min 38 s
